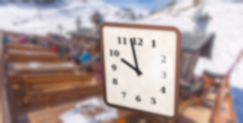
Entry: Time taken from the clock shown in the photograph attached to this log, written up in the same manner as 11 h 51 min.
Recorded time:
9 h 58 min
